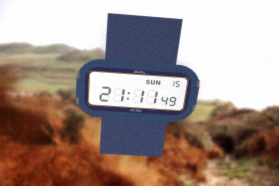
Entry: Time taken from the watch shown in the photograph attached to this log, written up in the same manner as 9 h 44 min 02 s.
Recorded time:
21 h 11 min 49 s
